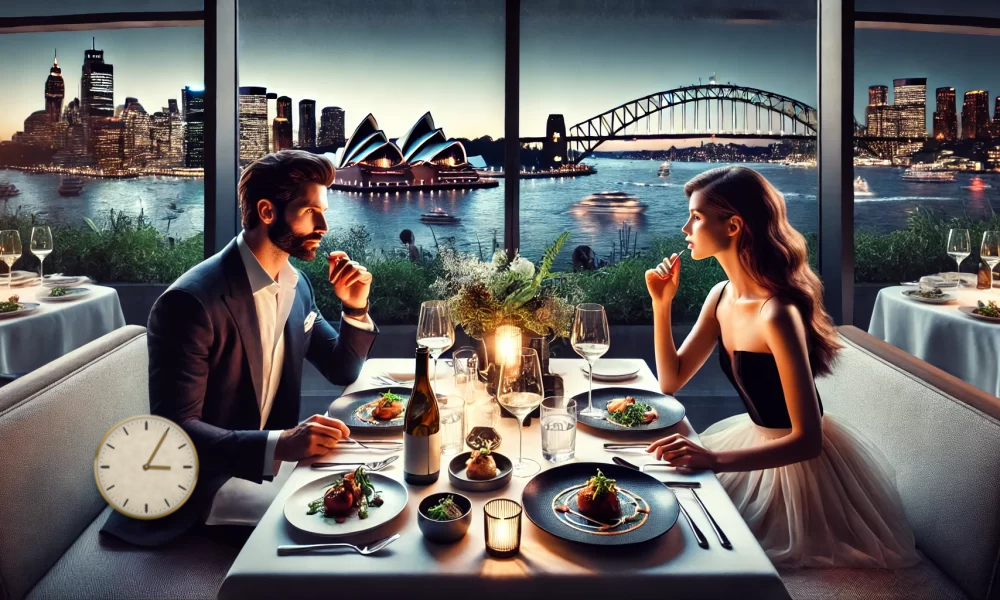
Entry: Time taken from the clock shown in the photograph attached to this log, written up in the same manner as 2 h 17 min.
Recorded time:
3 h 05 min
